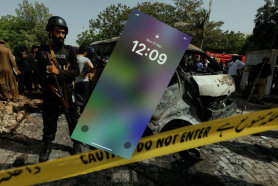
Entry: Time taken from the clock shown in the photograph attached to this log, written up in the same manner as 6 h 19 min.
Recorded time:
12 h 09 min
